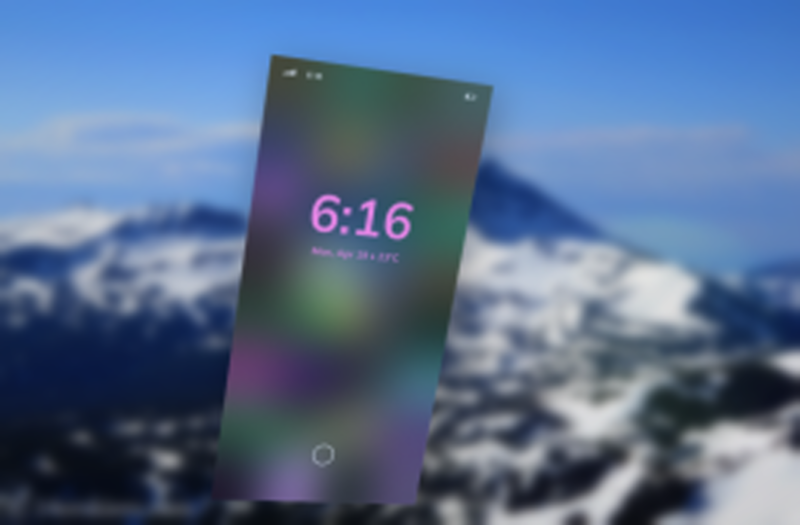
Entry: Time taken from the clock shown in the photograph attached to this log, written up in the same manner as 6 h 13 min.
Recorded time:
6 h 16 min
